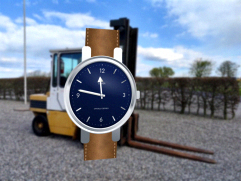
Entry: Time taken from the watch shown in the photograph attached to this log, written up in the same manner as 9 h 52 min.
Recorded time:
11 h 47 min
